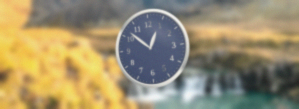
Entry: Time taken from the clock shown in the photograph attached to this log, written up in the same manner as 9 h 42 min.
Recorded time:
12 h 52 min
